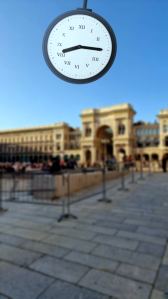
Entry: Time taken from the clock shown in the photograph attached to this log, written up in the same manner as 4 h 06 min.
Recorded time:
8 h 15 min
